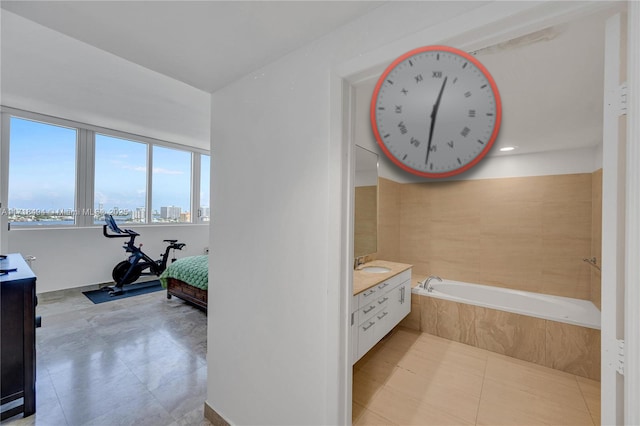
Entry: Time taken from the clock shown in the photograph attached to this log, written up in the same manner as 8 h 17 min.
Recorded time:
12 h 31 min
